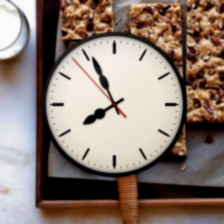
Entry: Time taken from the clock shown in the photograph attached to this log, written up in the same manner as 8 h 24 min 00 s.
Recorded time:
7 h 55 min 53 s
